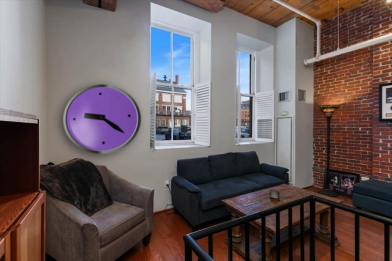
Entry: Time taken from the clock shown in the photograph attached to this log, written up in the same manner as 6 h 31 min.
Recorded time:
9 h 22 min
